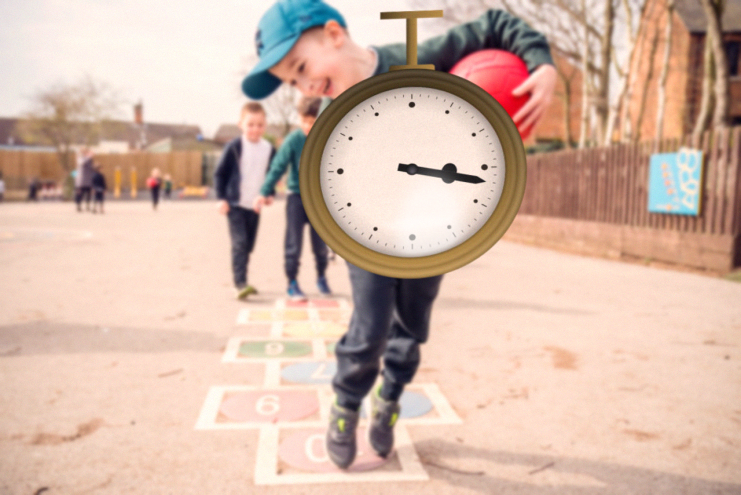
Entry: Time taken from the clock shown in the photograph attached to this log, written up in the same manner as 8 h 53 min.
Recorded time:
3 h 17 min
